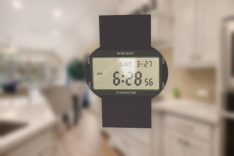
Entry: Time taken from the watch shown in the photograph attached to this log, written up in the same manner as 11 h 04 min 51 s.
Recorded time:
6 h 28 min 56 s
